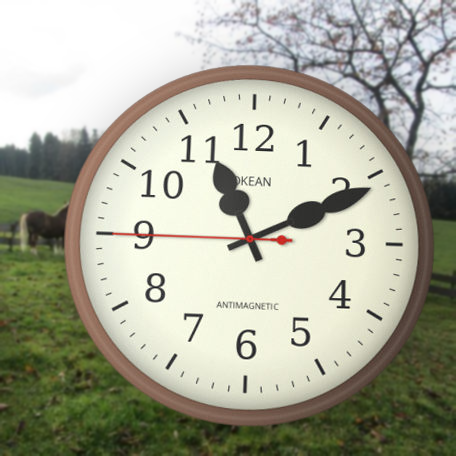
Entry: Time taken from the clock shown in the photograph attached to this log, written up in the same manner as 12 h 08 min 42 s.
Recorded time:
11 h 10 min 45 s
